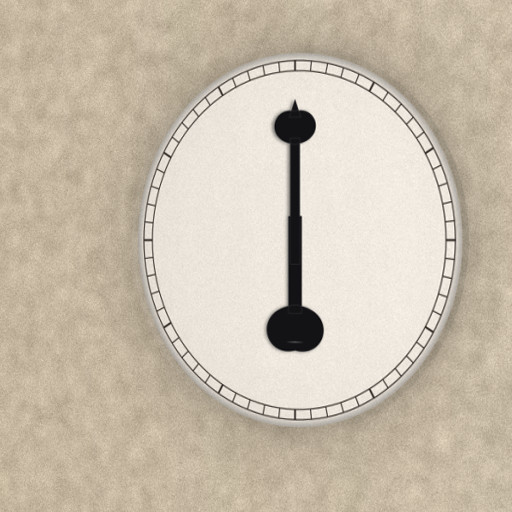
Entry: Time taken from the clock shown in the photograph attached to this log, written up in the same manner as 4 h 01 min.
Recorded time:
6 h 00 min
